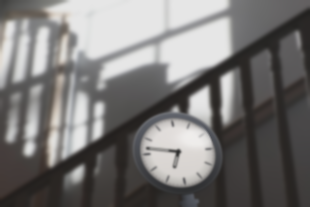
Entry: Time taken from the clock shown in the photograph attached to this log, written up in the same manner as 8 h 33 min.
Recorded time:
6 h 47 min
